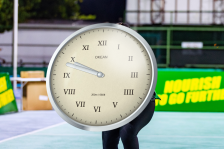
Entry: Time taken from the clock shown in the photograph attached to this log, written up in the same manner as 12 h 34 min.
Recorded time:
9 h 48 min
